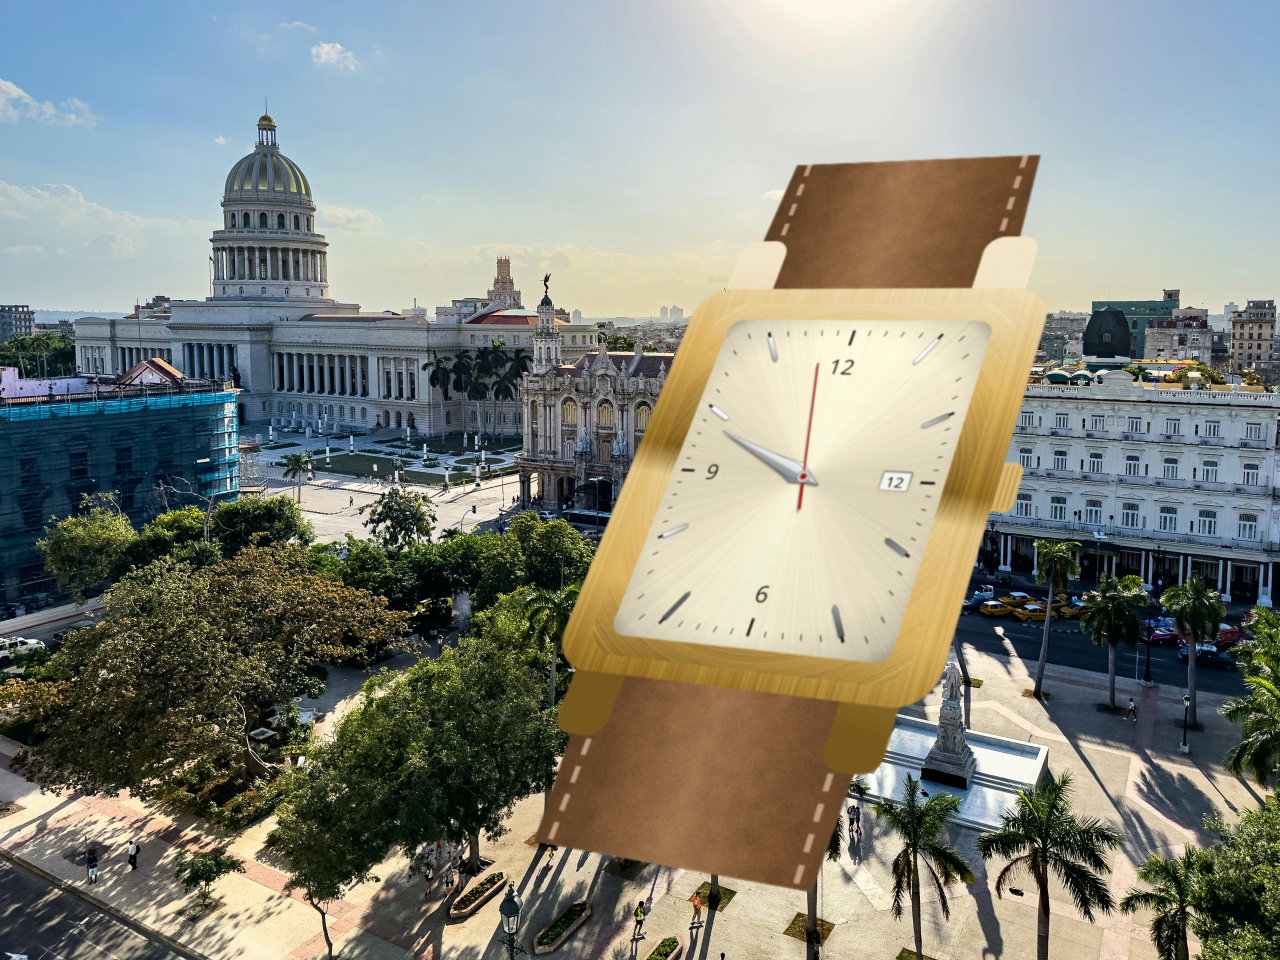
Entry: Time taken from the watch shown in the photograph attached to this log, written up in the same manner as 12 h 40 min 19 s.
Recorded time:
9 h 48 min 58 s
